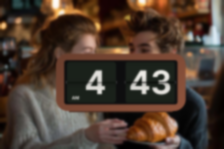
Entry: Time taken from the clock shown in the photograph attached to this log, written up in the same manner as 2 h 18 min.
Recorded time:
4 h 43 min
